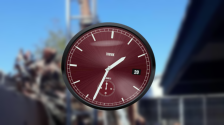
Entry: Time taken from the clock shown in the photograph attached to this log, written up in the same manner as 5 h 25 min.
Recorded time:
1 h 33 min
